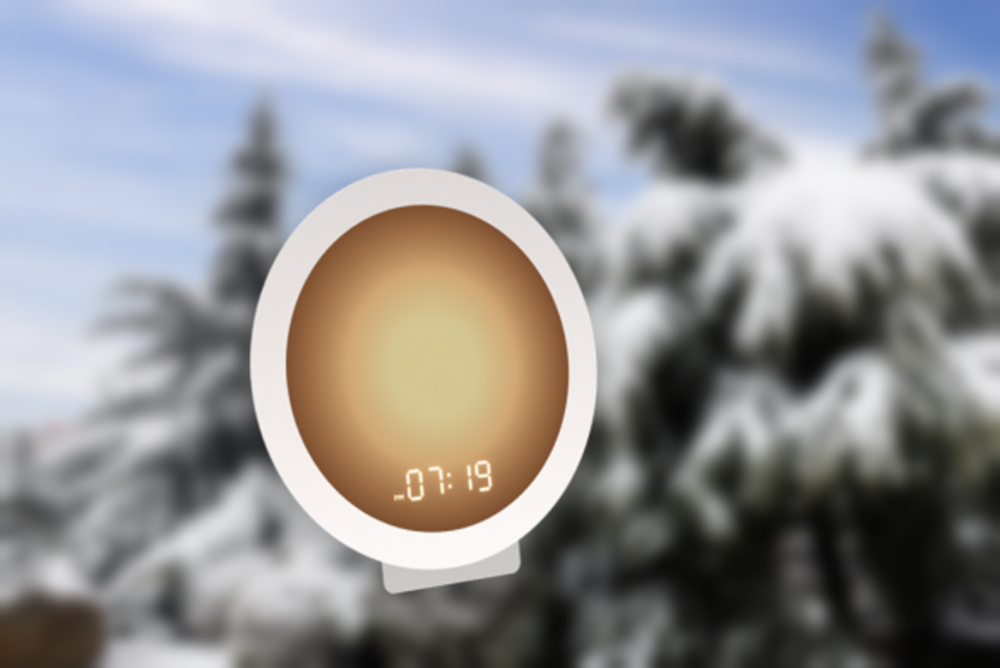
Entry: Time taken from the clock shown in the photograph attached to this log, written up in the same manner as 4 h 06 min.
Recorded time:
7 h 19 min
